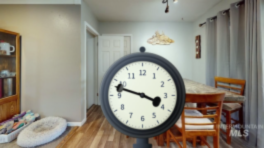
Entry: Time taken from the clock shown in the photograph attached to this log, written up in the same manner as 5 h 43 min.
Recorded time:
3 h 48 min
